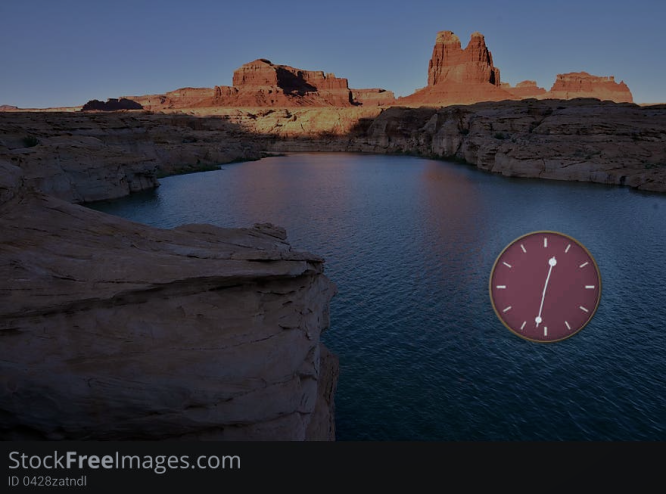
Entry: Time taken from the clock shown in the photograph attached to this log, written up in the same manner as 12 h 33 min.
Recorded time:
12 h 32 min
